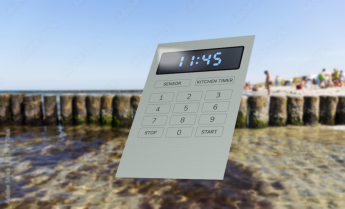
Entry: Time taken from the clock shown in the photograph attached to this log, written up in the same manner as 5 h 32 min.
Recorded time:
11 h 45 min
